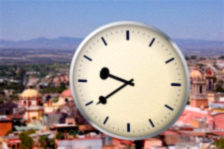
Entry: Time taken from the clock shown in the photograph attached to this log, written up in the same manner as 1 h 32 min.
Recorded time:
9 h 39 min
